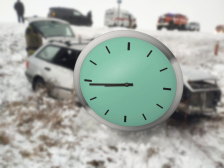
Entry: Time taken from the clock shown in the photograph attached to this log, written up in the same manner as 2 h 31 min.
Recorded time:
8 h 44 min
